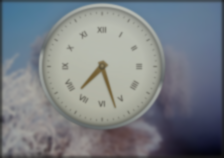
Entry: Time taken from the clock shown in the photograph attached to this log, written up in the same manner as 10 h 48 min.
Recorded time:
7 h 27 min
